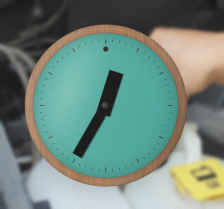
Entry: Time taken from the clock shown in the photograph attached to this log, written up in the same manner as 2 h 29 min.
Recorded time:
12 h 35 min
